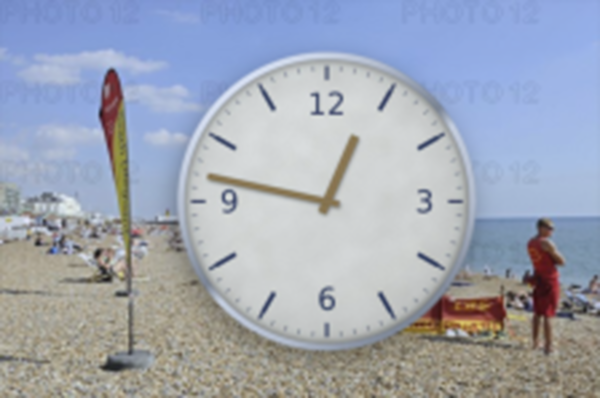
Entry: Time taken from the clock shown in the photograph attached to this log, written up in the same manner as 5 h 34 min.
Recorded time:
12 h 47 min
